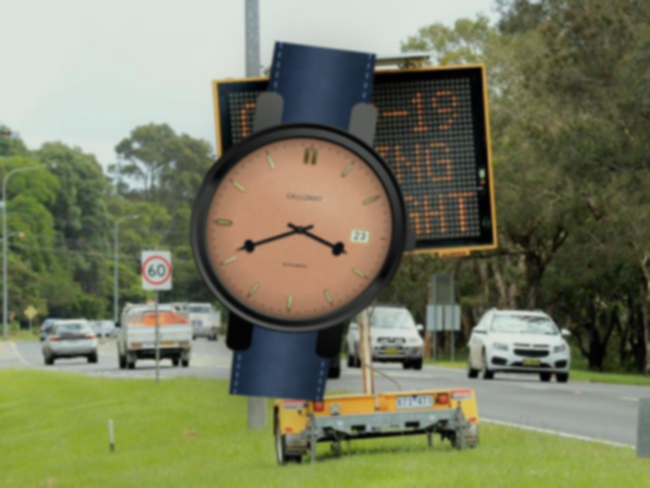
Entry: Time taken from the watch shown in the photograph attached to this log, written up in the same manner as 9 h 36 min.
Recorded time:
3 h 41 min
